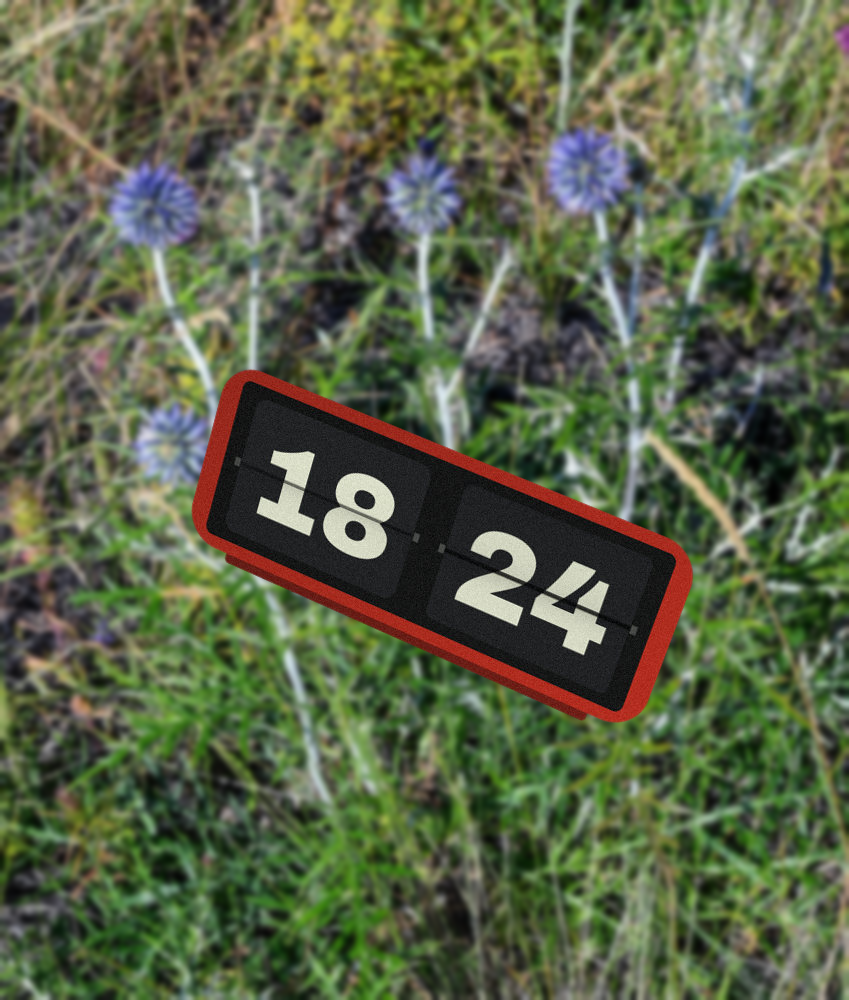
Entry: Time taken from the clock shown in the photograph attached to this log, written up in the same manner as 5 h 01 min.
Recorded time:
18 h 24 min
